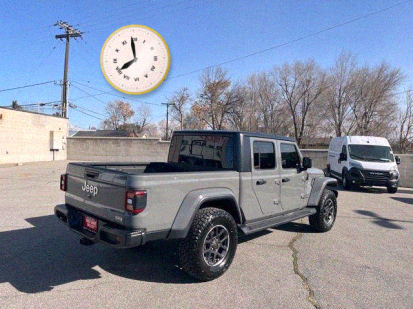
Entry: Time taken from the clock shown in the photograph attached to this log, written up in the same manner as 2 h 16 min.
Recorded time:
7 h 59 min
